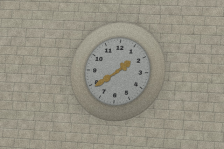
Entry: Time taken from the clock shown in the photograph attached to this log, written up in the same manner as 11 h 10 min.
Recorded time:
1 h 39 min
